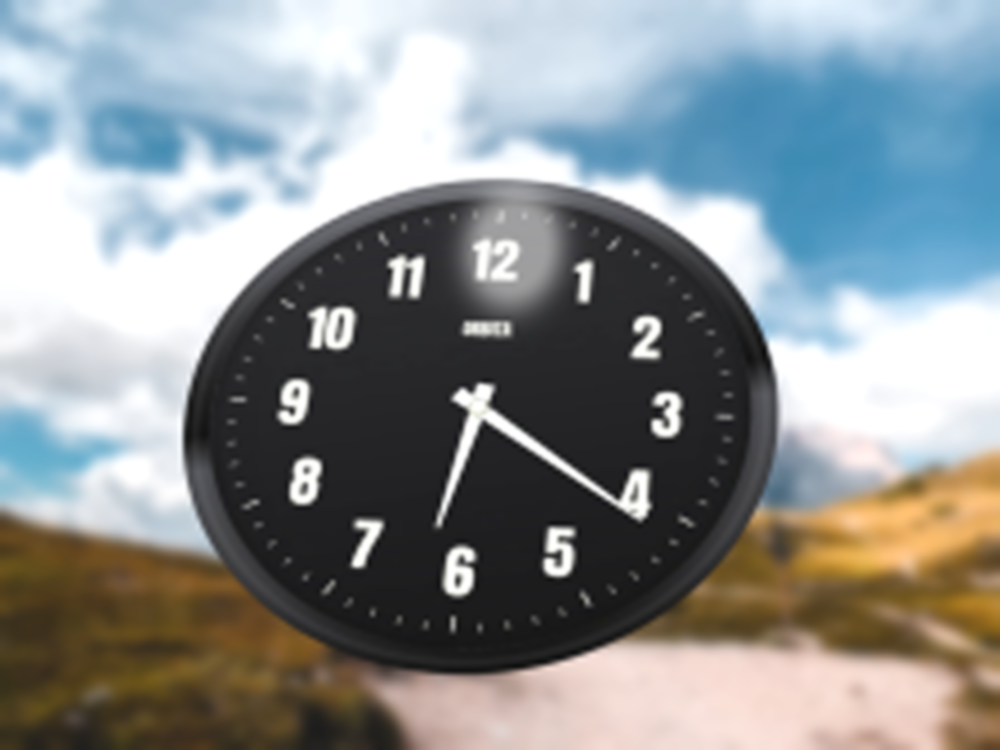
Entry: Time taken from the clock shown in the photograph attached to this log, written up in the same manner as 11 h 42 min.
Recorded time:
6 h 21 min
